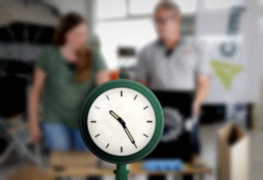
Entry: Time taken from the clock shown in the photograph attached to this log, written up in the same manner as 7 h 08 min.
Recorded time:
10 h 25 min
